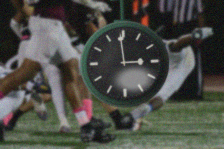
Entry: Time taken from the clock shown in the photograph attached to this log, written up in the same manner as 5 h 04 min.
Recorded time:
2 h 59 min
